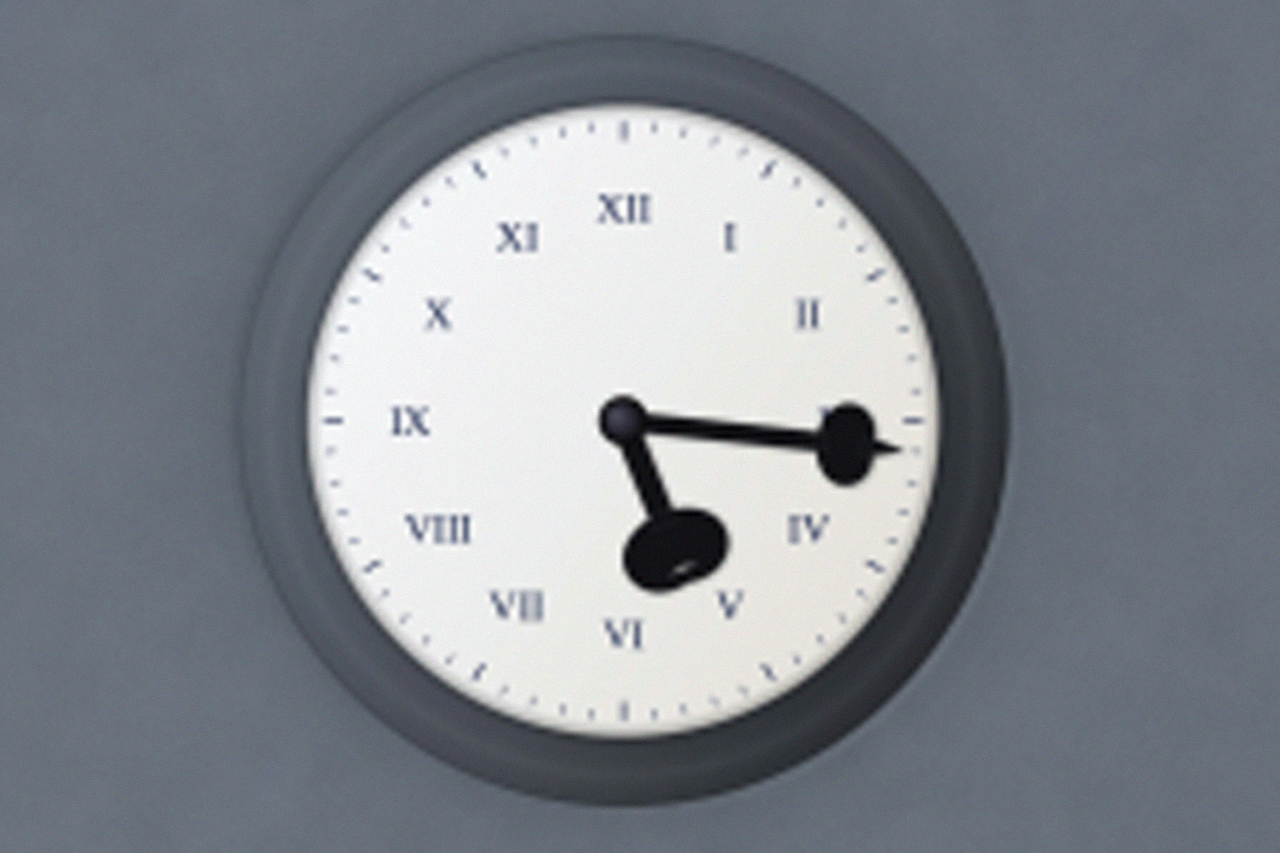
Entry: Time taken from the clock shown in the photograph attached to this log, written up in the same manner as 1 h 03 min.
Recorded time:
5 h 16 min
